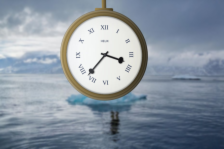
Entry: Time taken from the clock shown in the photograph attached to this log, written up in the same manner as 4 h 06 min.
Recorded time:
3 h 37 min
